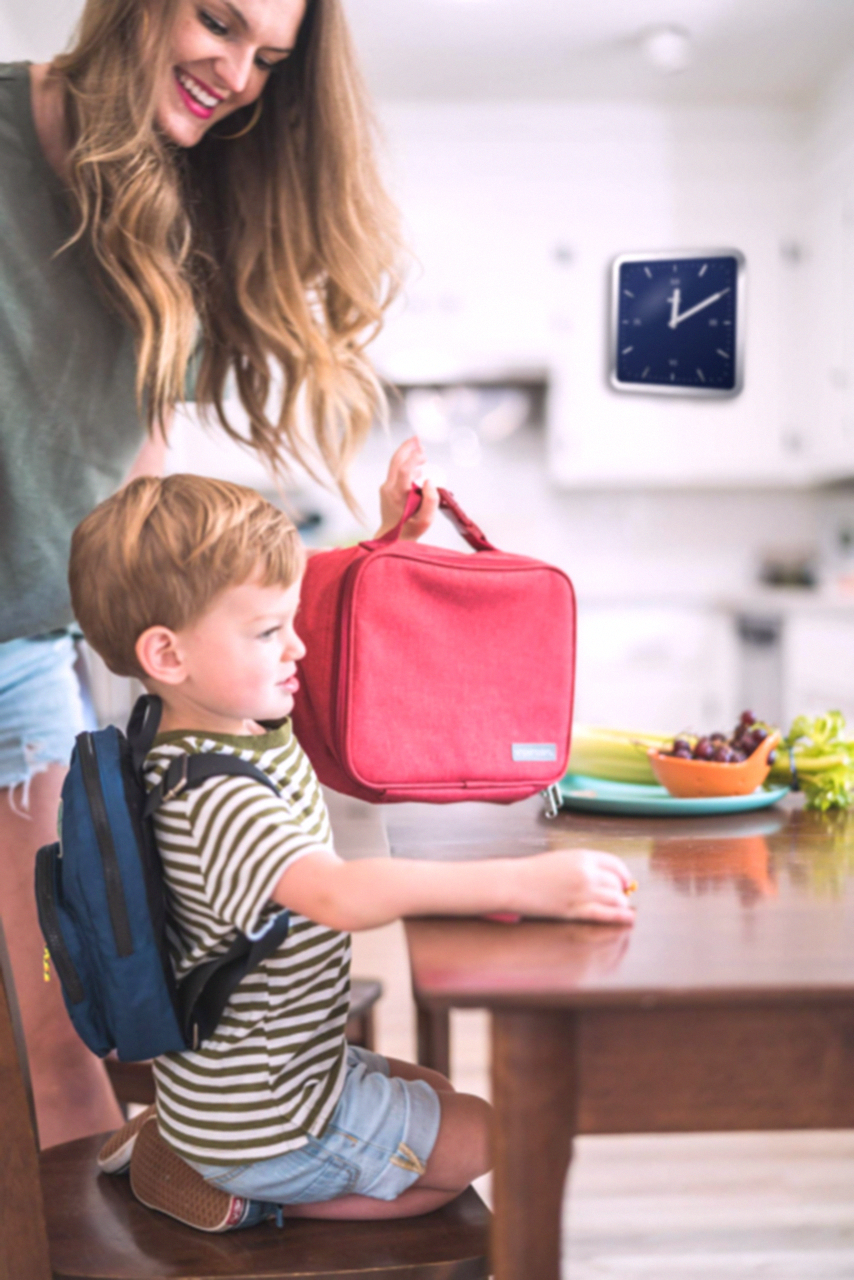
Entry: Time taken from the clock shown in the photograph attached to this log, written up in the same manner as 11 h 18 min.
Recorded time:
12 h 10 min
